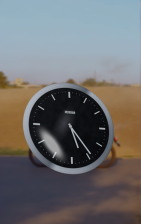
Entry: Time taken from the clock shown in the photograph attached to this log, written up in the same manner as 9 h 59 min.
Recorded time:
5 h 24 min
